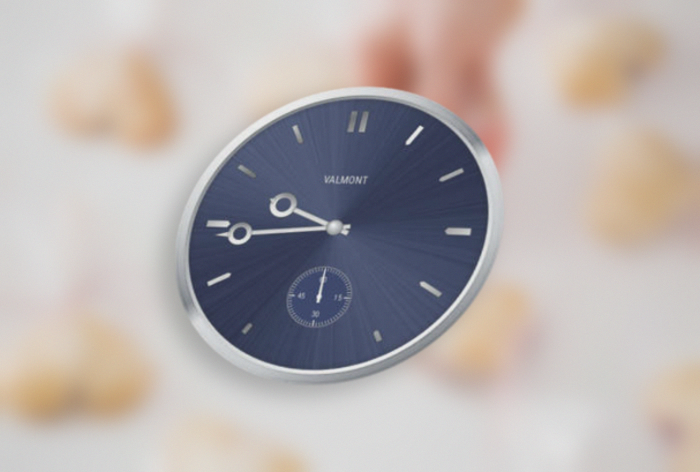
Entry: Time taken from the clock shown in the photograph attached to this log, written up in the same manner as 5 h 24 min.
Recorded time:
9 h 44 min
